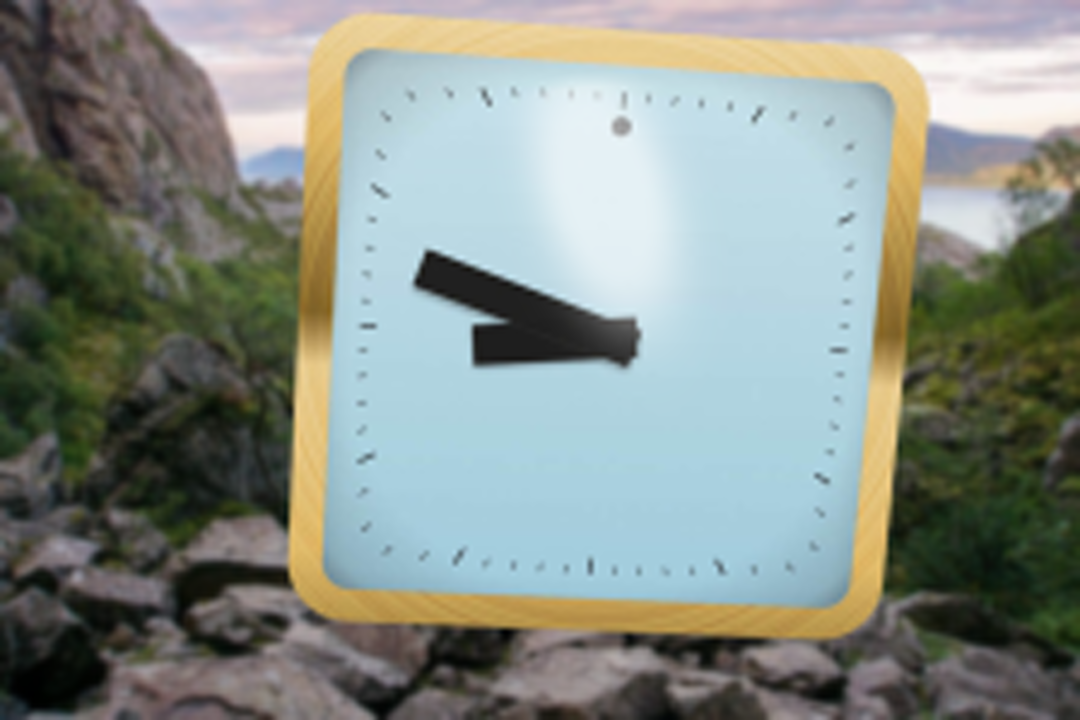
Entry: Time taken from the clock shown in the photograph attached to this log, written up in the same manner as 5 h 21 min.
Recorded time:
8 h 48 min
